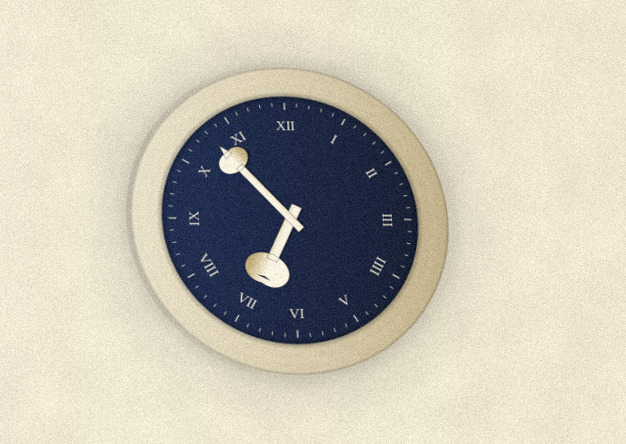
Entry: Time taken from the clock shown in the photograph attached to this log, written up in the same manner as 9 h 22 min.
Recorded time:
6 h 53 min
